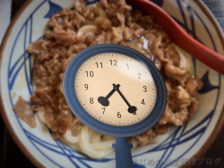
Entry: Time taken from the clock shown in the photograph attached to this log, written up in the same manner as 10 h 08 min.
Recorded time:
7 h 25 min
